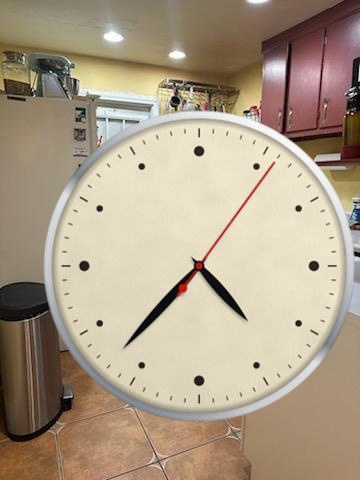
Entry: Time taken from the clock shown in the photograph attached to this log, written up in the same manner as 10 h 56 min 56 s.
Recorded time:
4 h 37 min 06 s
